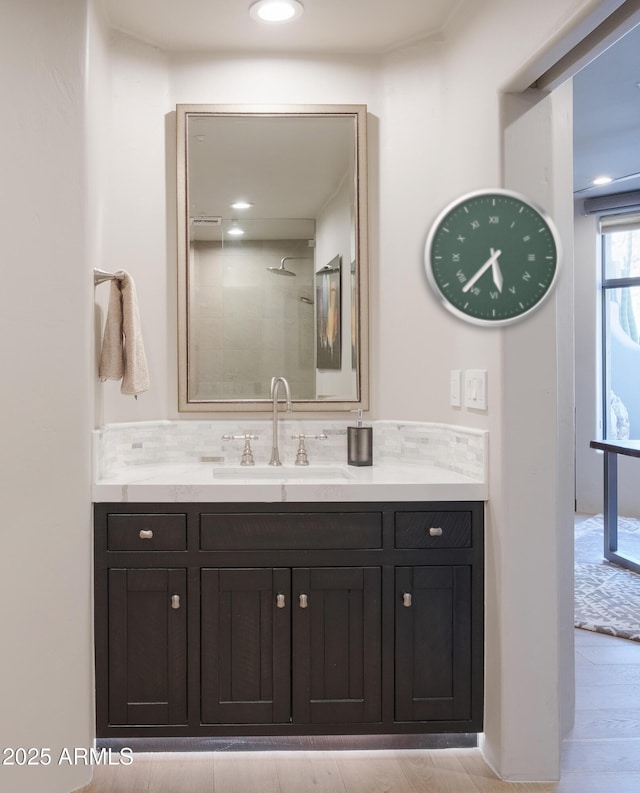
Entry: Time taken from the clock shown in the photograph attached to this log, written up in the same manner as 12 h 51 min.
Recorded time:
5 h 37 min
